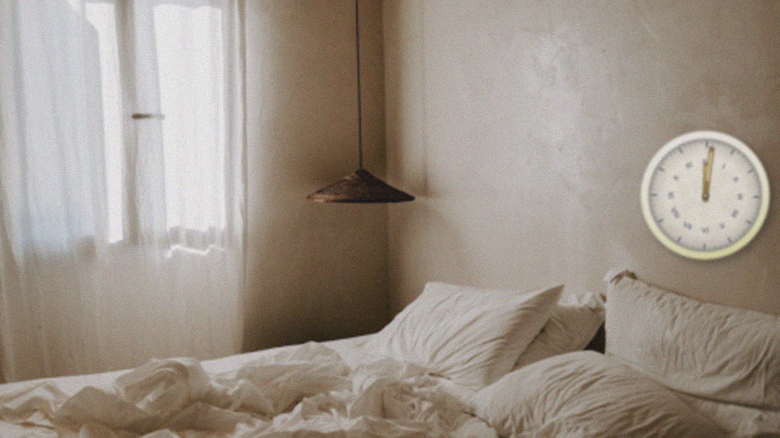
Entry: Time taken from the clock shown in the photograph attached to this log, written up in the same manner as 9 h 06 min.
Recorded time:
12 h 01 min
